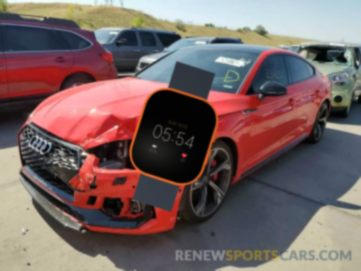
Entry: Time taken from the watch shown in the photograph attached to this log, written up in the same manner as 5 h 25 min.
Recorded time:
5 h 54 min
